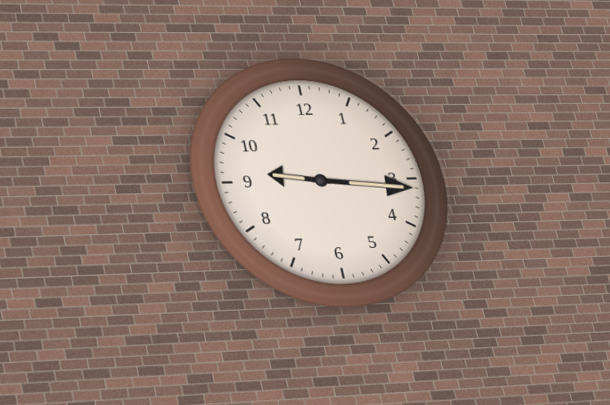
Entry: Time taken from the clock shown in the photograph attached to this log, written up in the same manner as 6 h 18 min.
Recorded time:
9 h 16 min
